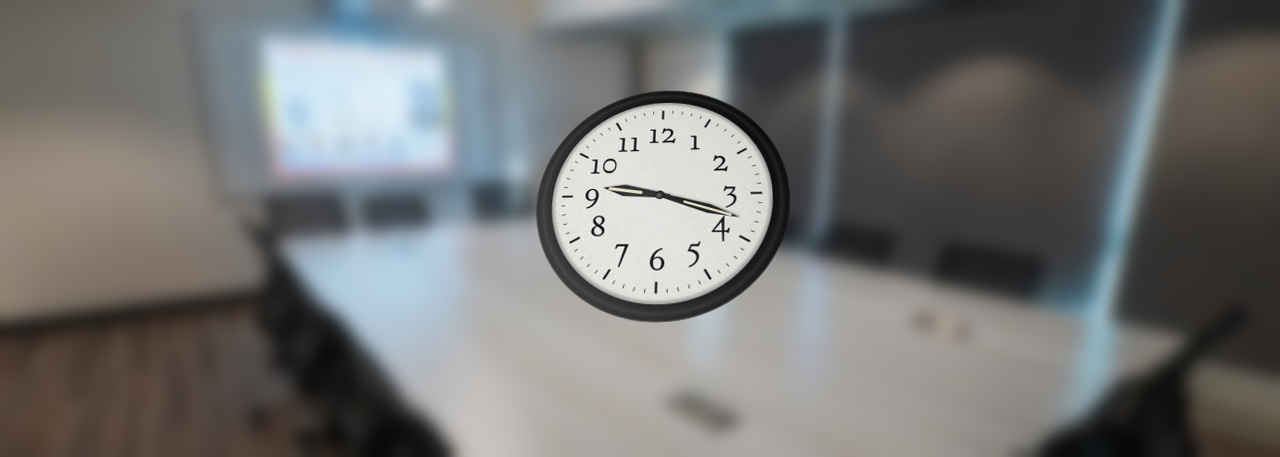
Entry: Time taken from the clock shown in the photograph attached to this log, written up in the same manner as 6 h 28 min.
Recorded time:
9 h 18 min
